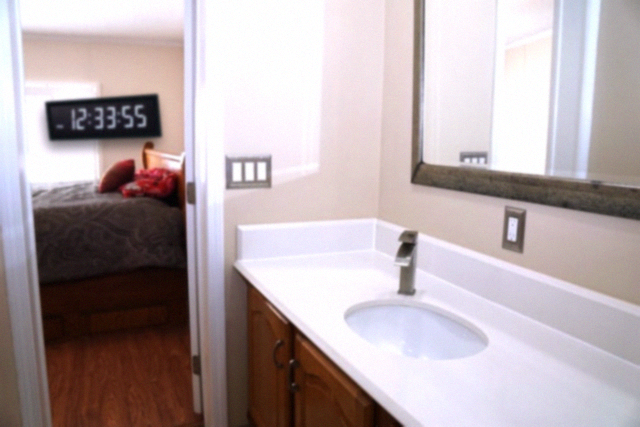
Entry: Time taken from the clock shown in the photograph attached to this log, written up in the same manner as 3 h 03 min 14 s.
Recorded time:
12 h 33 min 55 s
